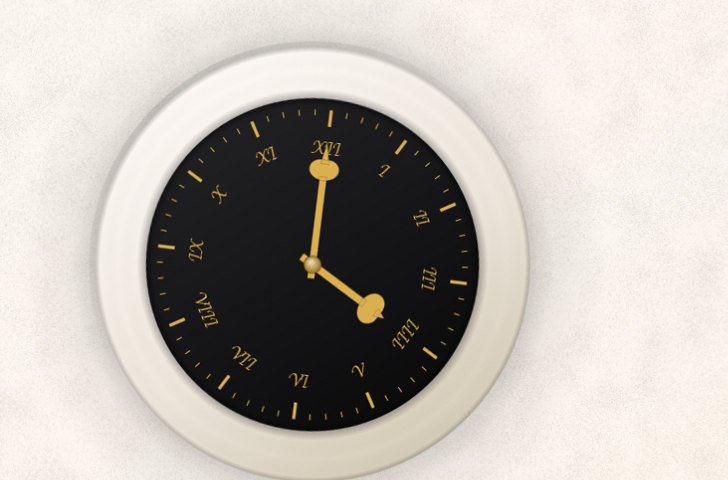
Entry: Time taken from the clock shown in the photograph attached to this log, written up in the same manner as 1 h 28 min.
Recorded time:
4 h 00 min
